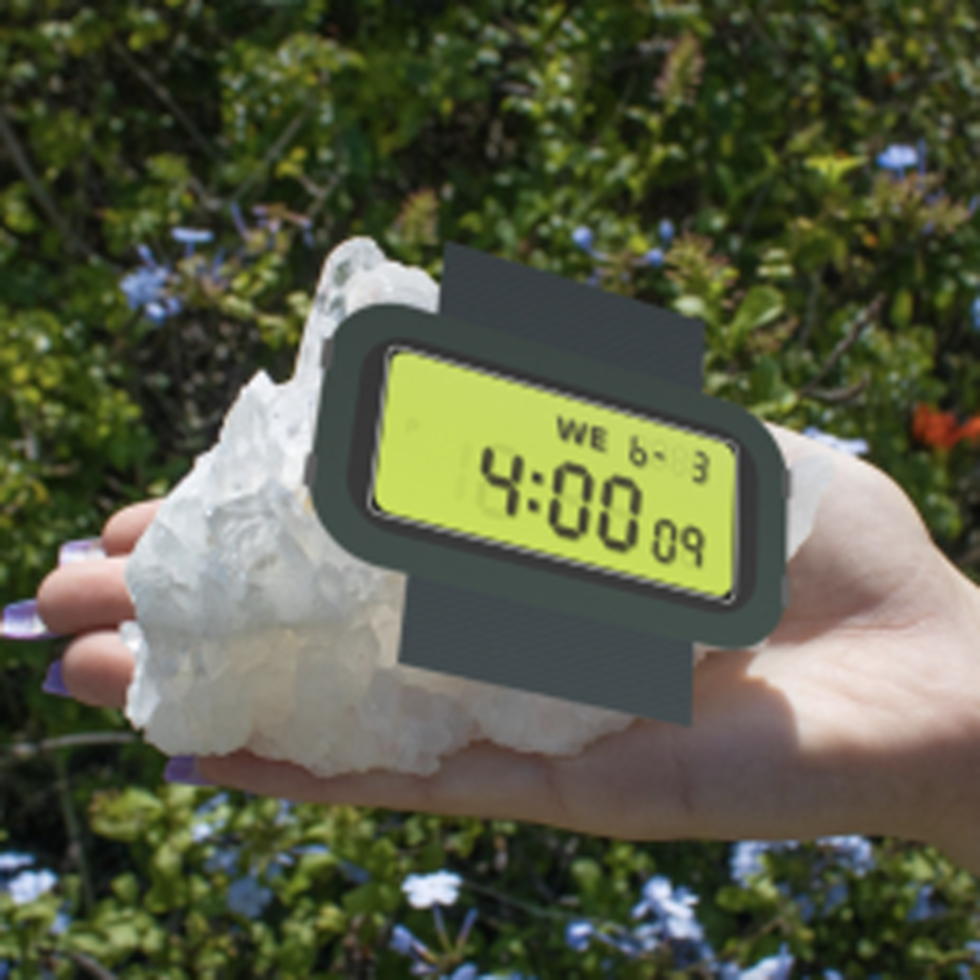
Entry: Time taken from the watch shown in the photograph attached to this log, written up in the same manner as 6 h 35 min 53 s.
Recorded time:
4 h 00 min 09 s
